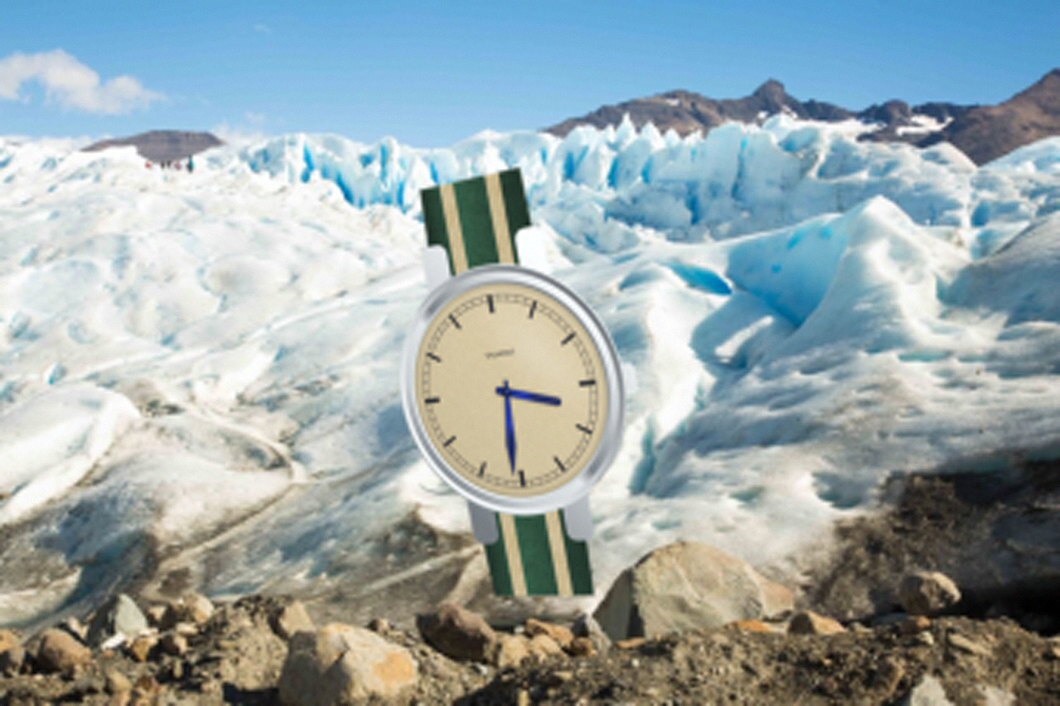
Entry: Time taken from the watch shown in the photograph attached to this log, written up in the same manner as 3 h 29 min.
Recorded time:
3 h 31 min
